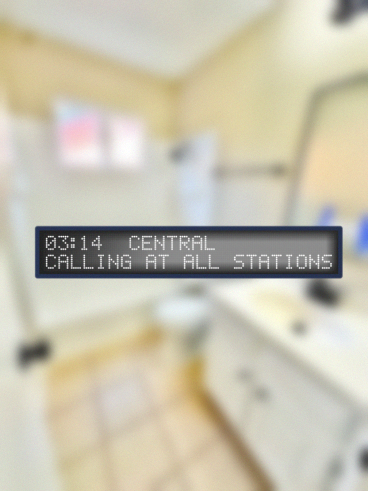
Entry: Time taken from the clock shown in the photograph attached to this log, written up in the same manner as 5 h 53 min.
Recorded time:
3 h 14 min
